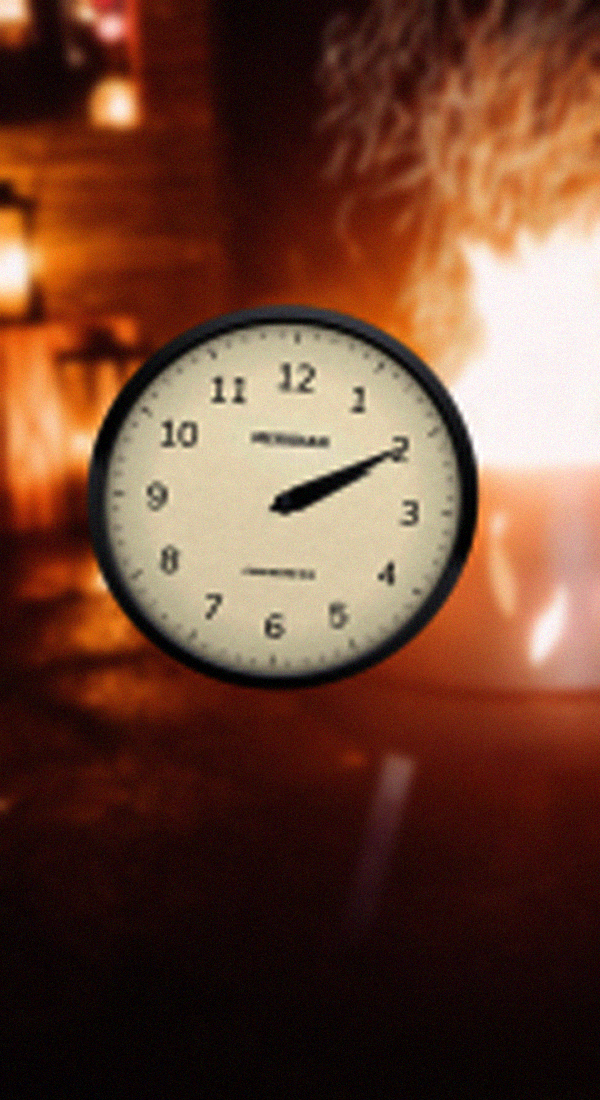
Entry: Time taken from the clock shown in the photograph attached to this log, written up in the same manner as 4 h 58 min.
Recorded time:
2 h 10 min
